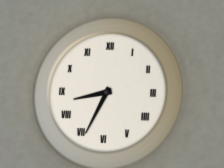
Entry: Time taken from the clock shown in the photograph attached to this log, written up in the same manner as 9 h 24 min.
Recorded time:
8 h 34 min
